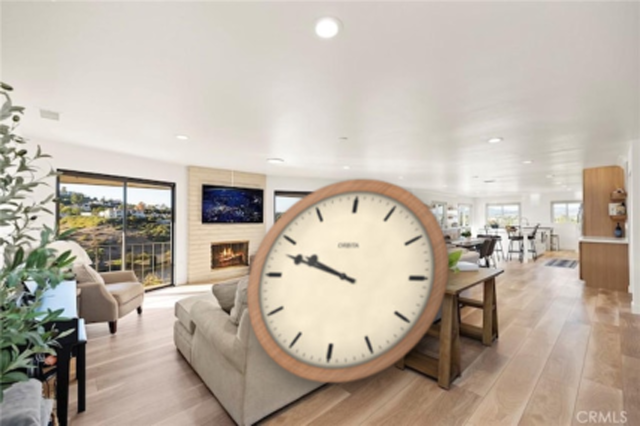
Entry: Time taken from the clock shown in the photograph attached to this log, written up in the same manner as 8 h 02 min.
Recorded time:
9 h 48 min
